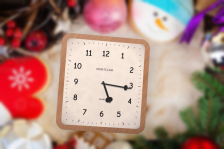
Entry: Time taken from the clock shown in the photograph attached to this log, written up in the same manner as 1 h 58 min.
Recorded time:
5 h 16 min
